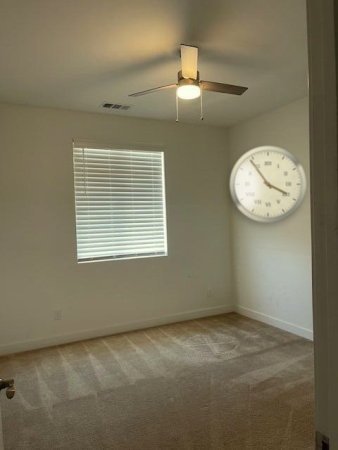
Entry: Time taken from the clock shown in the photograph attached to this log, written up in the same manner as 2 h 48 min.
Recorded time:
3 h 54 min
